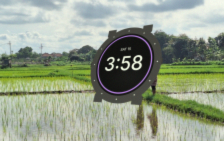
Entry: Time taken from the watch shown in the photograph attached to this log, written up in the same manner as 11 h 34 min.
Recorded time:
3 h 58 min
